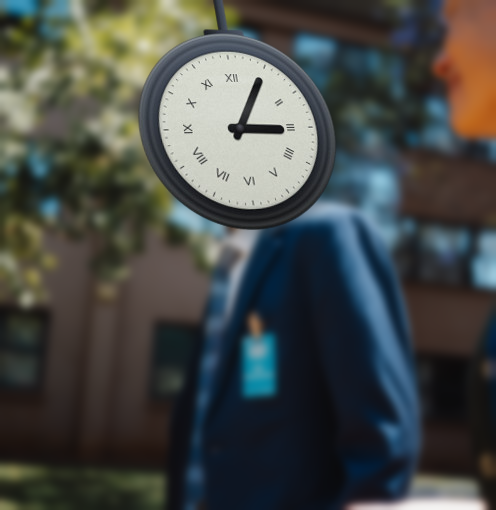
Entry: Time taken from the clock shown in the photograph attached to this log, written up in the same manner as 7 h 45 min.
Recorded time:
3 h 05 min
